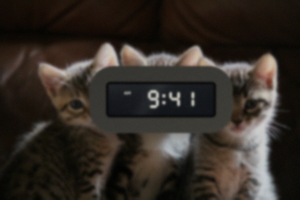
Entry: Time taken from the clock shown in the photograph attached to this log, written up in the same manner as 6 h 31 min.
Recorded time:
9 h 41 min
